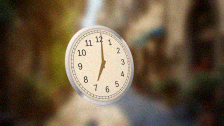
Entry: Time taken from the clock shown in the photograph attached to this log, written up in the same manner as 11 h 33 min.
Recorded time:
7 h 01 min
